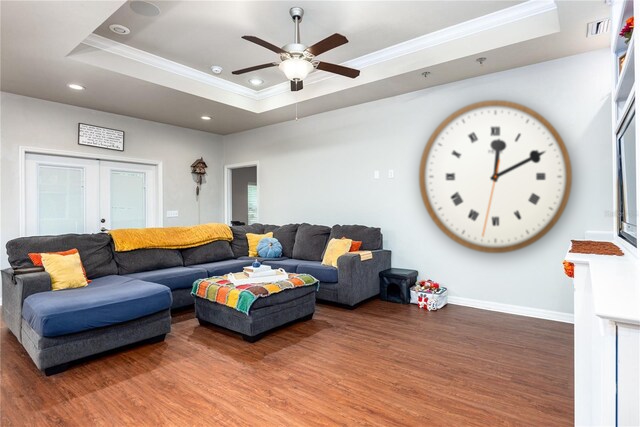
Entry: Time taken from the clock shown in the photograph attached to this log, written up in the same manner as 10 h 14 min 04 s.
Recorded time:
12 h 10 min 32 s
